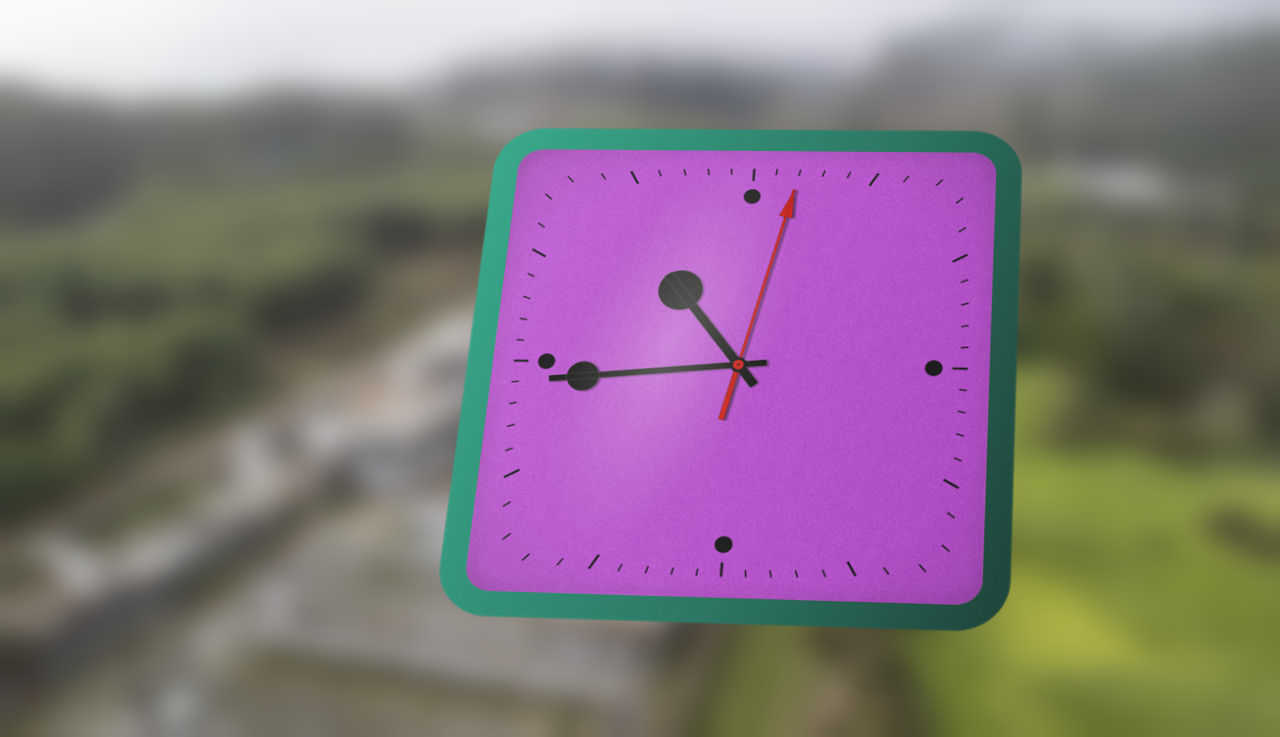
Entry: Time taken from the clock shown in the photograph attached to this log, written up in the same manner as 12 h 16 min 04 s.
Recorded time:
10 h 44 min 02 s
